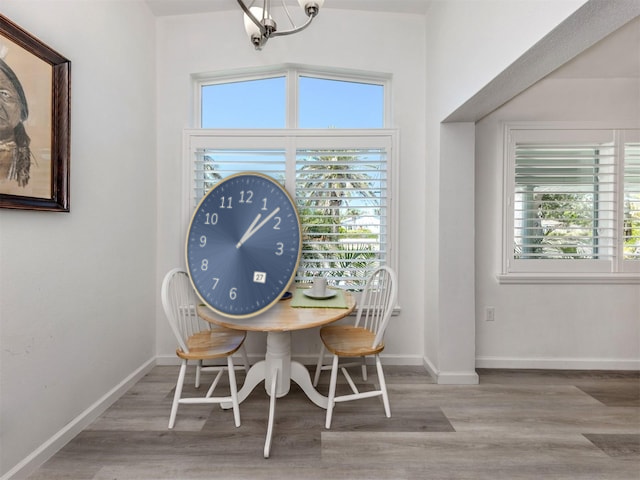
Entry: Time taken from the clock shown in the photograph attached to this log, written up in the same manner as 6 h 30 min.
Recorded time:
1 h 08 min
